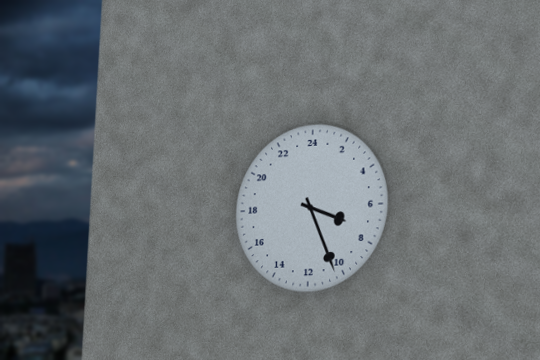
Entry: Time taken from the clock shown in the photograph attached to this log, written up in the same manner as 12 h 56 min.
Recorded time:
7 h 26 min
